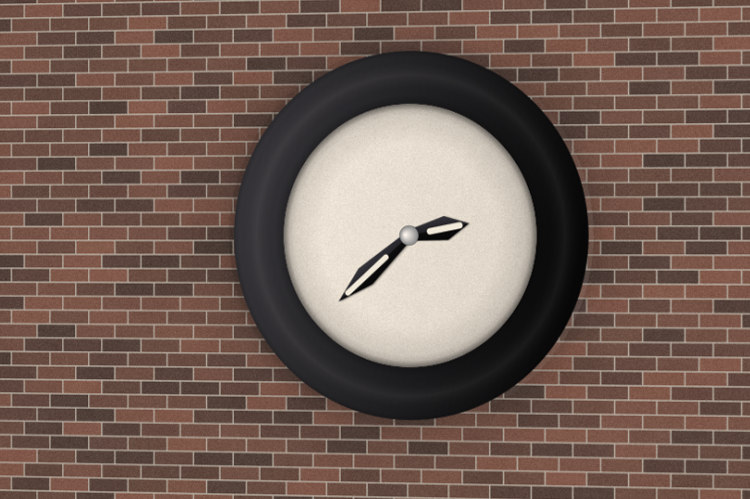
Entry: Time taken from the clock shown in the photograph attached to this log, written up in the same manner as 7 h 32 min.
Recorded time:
2 h 38 min
